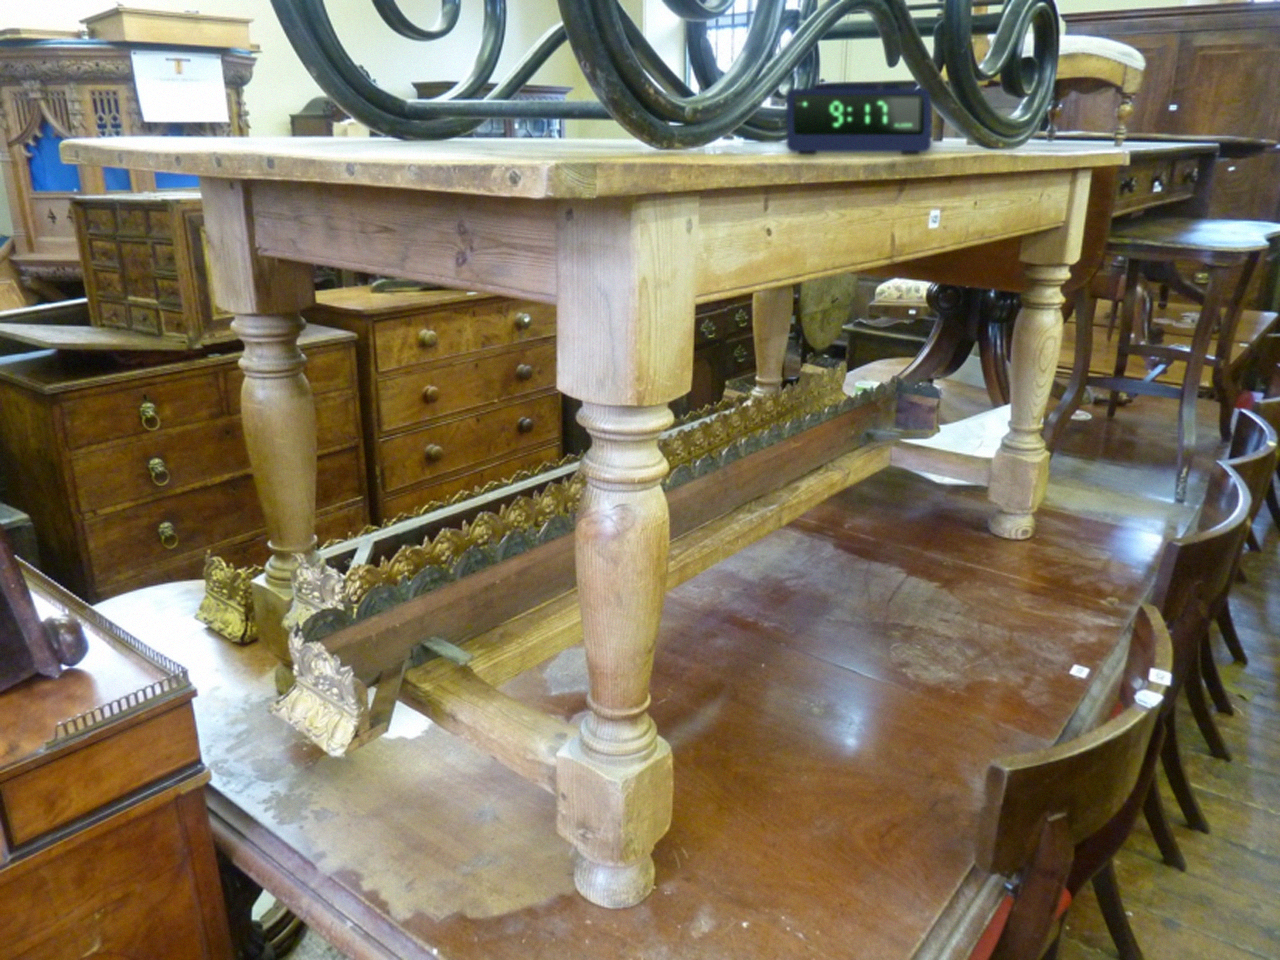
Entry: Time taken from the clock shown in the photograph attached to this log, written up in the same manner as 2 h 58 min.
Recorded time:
9 h 17 min
